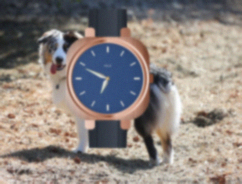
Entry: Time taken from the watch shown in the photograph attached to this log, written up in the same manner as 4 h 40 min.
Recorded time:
6 h 49 min
